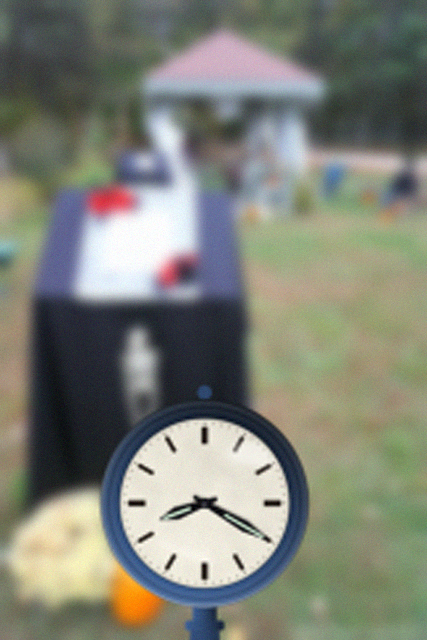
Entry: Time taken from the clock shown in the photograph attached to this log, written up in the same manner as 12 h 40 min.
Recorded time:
8 h 20 min
